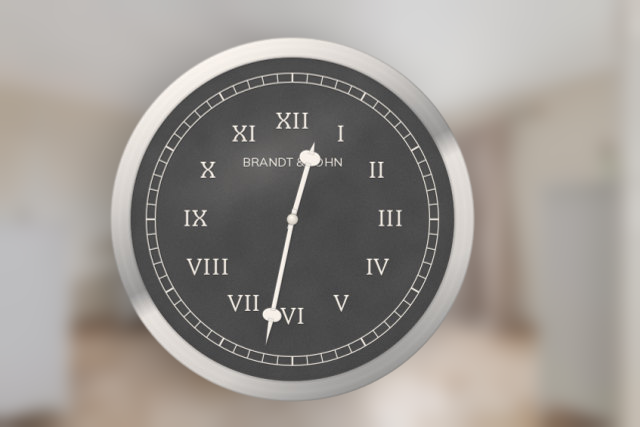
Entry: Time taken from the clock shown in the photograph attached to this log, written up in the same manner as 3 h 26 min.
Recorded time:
12 h 32 min
